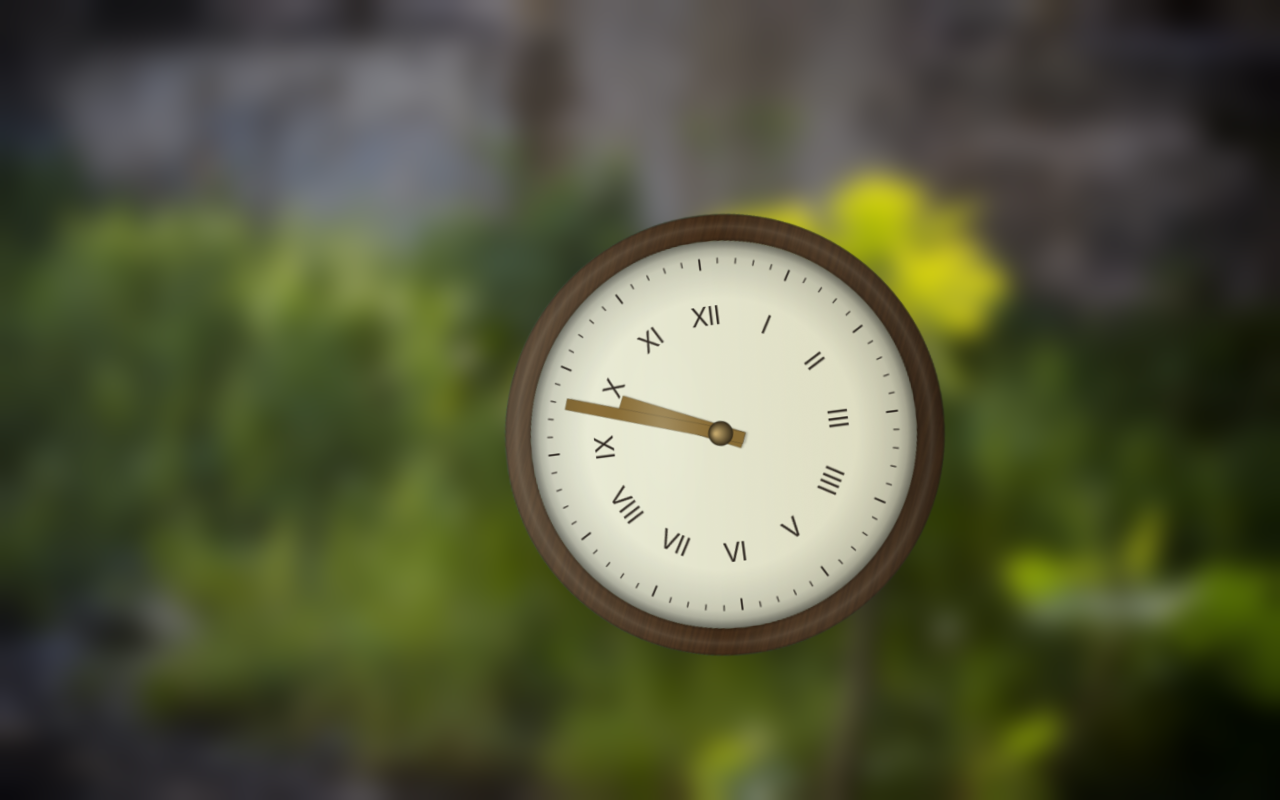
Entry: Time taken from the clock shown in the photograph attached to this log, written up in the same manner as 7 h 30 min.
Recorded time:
9 h 48 min
